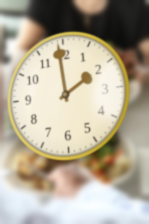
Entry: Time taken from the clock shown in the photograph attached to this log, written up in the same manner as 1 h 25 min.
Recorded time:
1 h 59 min
